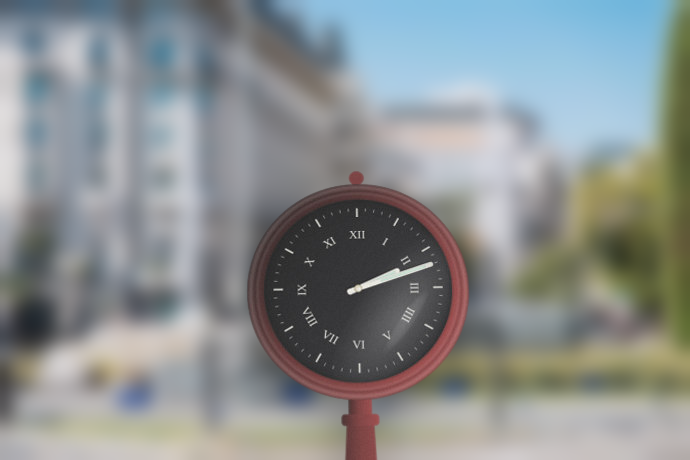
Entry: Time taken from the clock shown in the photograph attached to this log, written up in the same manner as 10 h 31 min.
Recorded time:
2 h 12 min
